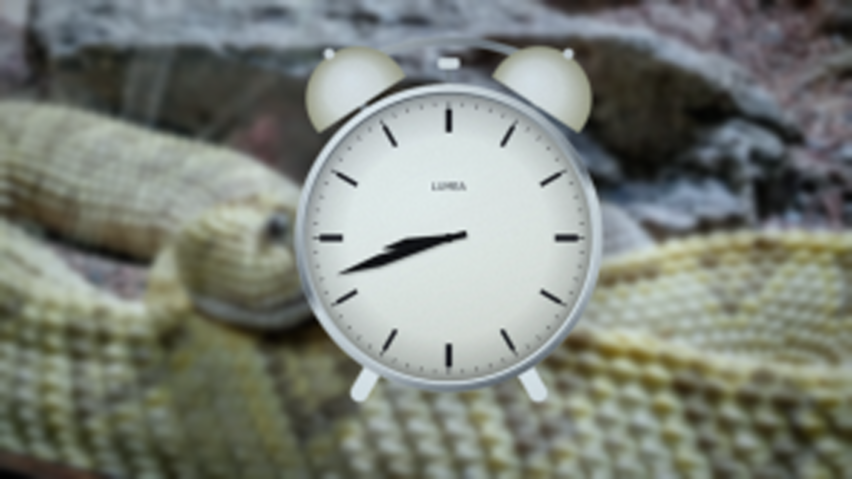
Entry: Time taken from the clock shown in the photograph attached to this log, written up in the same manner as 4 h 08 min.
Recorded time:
8 h 42 min
